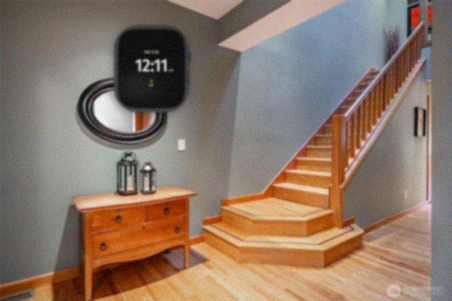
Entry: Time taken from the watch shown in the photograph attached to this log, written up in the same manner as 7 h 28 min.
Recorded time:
12 h 11 min
